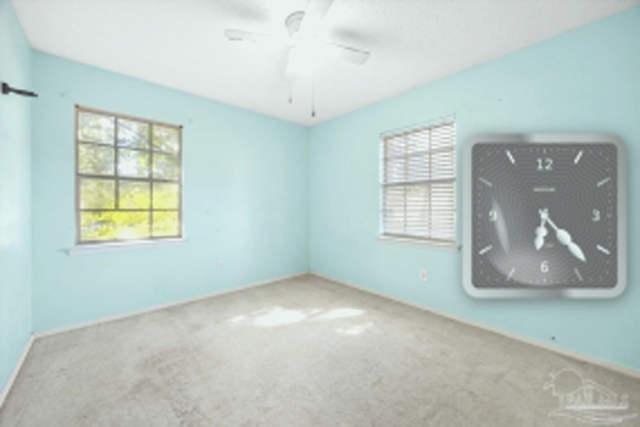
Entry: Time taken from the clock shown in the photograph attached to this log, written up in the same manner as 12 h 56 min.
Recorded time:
6 h 23 min
